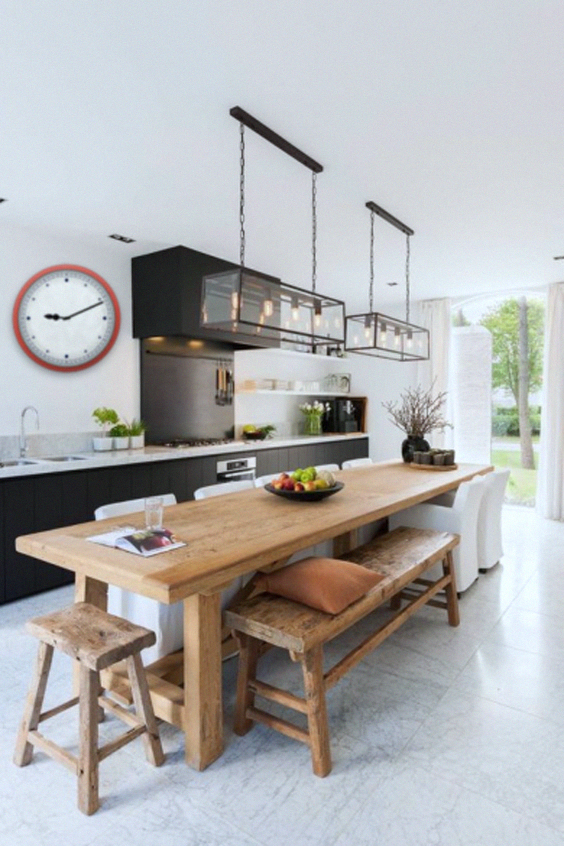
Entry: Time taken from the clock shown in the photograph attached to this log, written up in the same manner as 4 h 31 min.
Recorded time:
9 h 11 min
